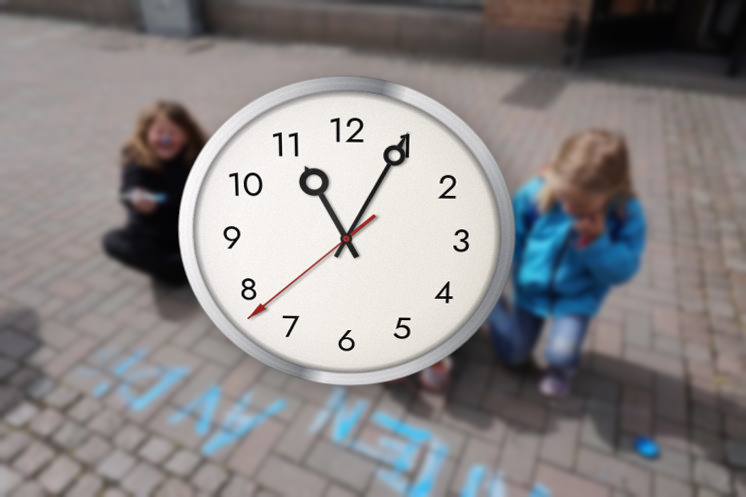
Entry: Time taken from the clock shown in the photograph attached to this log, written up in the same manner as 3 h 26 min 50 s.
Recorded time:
11 h 04 min 38 s
